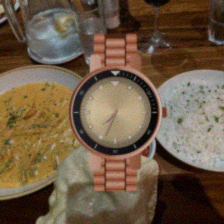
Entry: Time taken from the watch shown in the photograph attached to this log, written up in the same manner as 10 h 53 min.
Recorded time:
7 h 34 min
